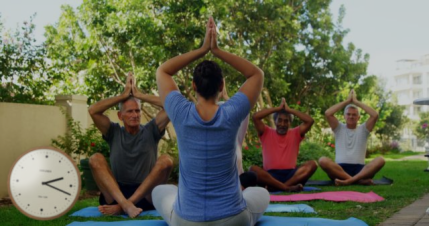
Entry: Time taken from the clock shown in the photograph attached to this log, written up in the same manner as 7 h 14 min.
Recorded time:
2 h 18 min
